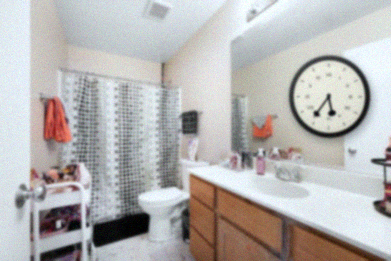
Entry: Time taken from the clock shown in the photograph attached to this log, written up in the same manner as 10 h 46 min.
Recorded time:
5 h 36 min
